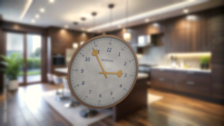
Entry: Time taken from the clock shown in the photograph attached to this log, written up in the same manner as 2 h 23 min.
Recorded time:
2 h 54 min
